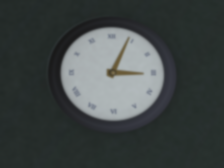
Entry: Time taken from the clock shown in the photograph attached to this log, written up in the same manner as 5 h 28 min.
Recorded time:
3 h 04 min
